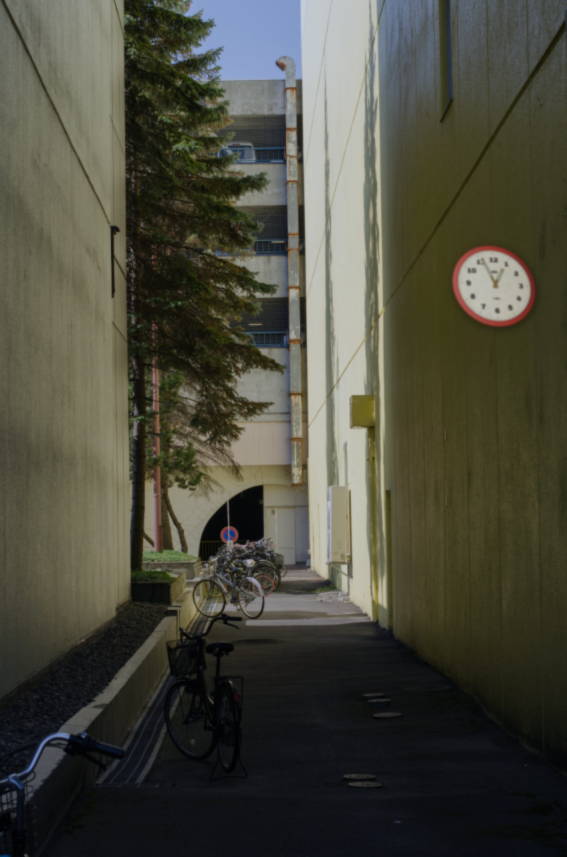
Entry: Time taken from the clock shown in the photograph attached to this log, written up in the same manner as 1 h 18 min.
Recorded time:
12 h 56 min
